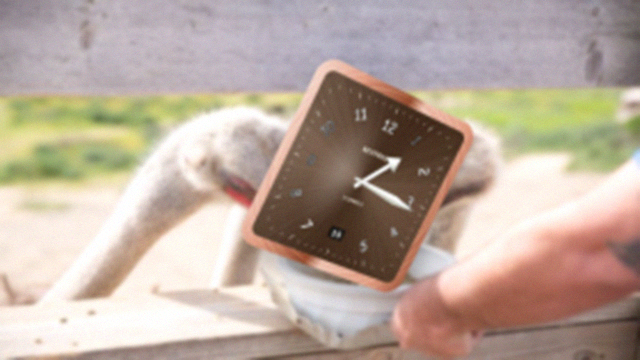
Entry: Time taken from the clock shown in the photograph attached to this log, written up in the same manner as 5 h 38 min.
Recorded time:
1 h 16 min
